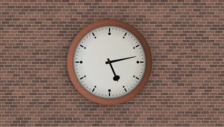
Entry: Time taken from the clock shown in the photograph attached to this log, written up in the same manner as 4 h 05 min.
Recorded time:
5 h 13 min
